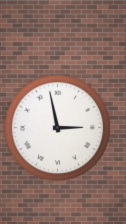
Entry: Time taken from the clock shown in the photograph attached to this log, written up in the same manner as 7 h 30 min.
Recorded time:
2 h 58 min
